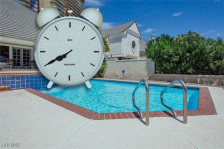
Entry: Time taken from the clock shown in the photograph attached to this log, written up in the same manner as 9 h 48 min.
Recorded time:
7 h 40 min
